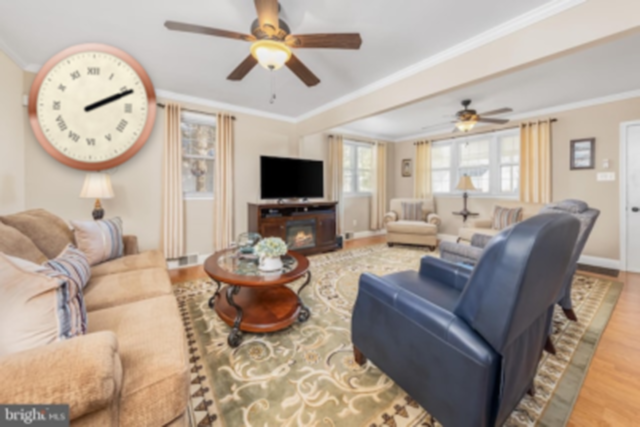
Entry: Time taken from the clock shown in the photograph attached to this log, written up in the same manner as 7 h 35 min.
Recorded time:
2 h 11 min
